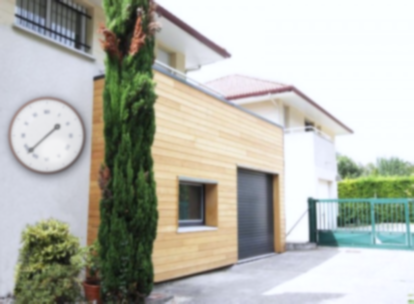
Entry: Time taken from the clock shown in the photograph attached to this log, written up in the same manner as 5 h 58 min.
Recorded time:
1 h 38 min
